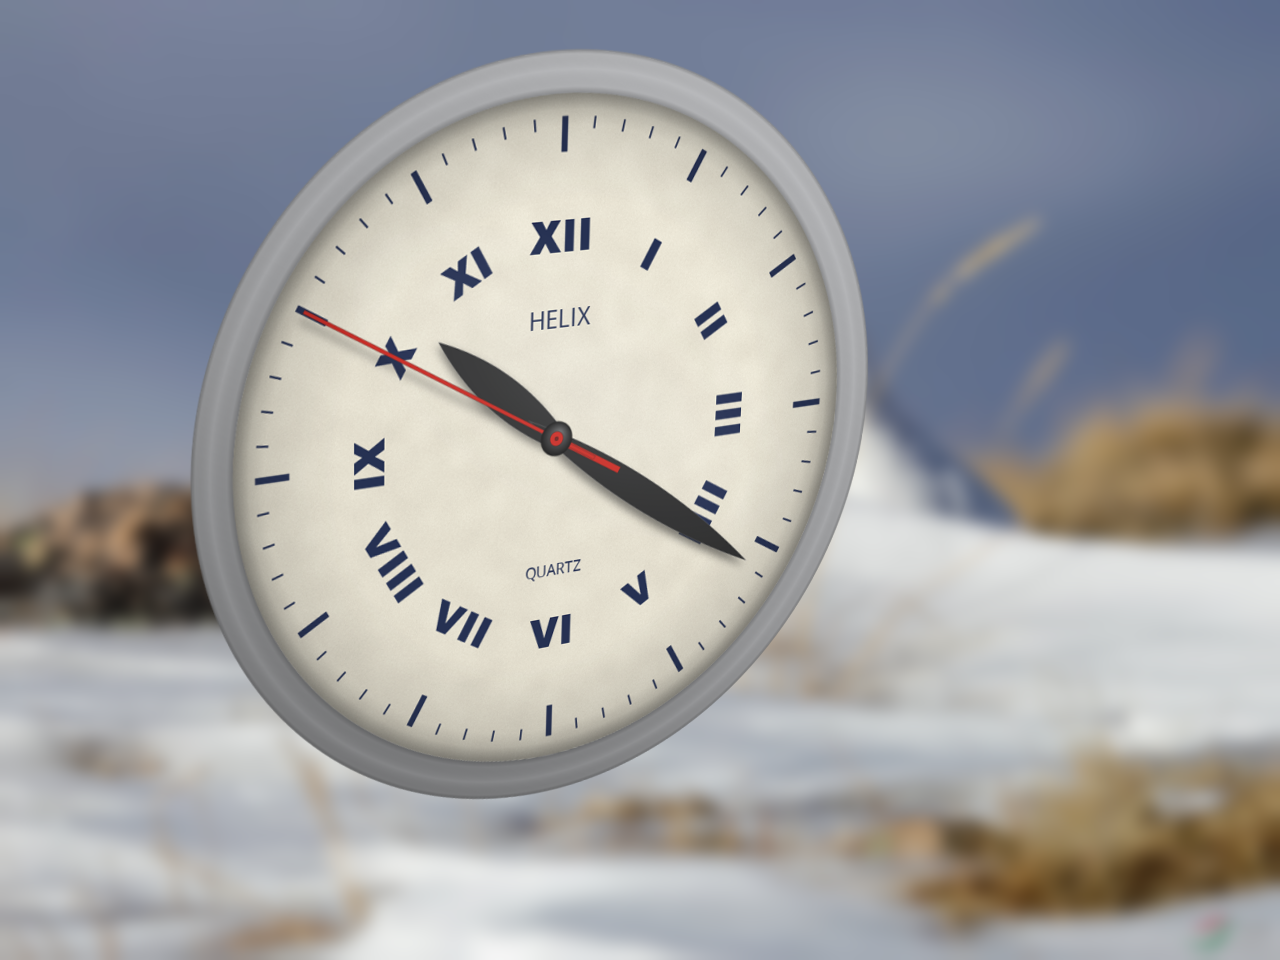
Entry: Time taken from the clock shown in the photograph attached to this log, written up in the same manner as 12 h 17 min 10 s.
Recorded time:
10 h 20 min 50 s
